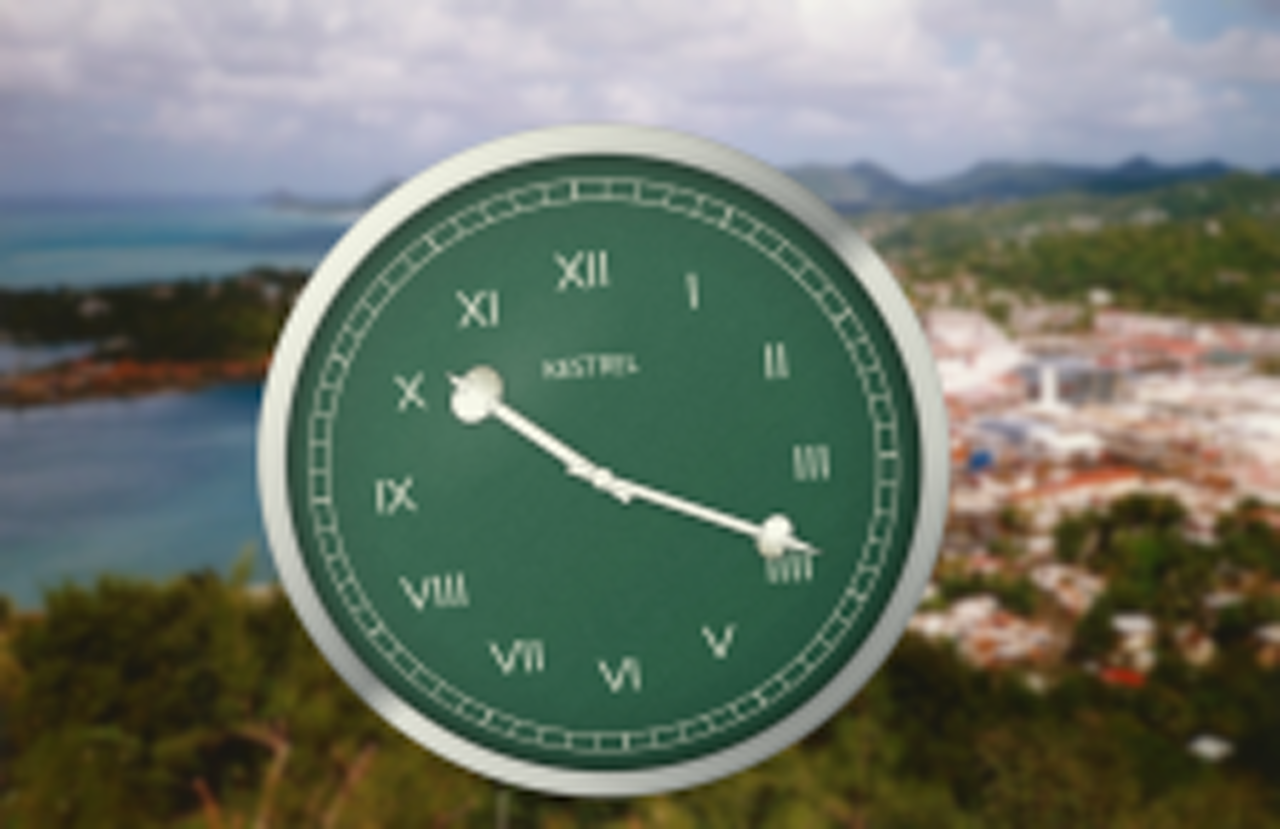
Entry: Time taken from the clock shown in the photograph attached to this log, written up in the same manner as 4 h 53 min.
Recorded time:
10 h 19 min
